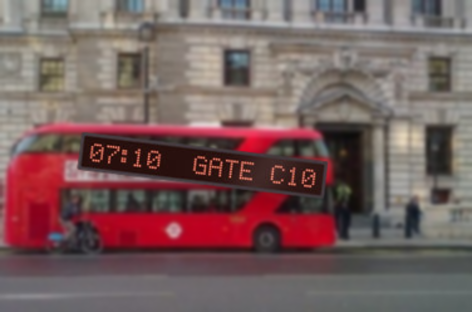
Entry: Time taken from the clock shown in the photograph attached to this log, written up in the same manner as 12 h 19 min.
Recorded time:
7 h 10 min
